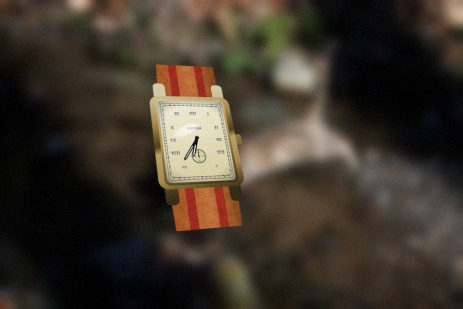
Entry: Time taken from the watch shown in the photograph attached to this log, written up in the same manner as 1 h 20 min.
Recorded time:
6 h 36 min
